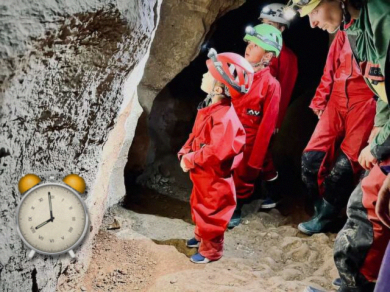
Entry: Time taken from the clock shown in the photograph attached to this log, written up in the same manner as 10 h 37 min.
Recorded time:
7 h 59 min
